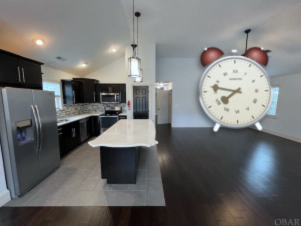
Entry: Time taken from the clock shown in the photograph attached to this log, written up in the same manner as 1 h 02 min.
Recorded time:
7 h 47 min
